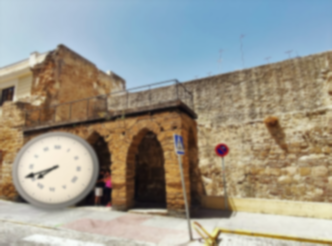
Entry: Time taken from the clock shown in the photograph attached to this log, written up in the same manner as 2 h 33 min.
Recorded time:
7 h 41 min
